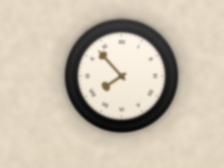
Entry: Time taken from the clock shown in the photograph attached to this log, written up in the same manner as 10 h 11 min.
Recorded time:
7 h 53 min
